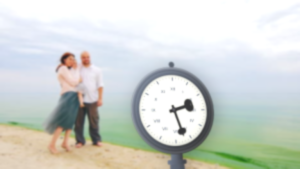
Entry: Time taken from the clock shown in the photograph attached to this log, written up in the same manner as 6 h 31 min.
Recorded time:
2 h 27 min
